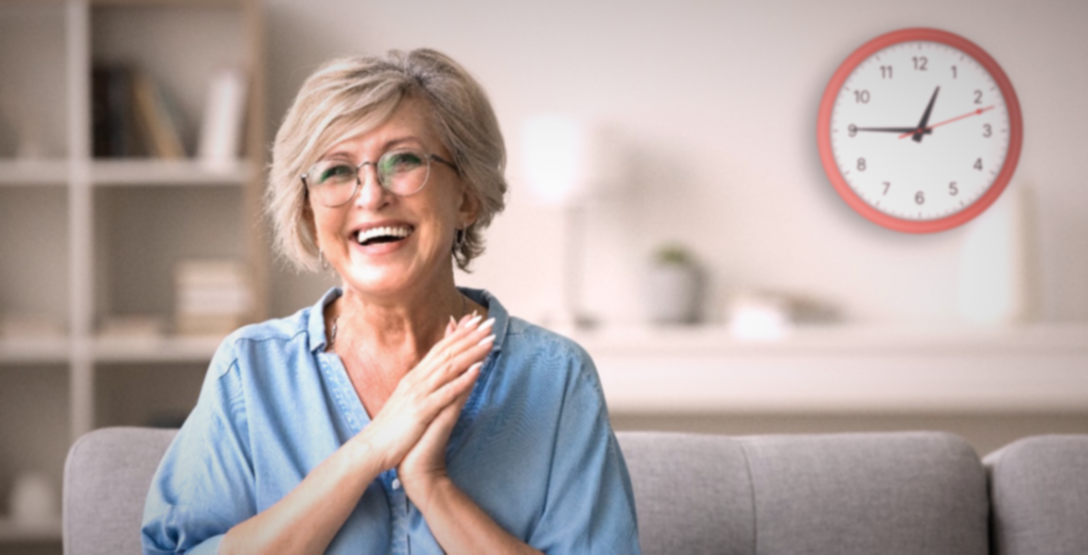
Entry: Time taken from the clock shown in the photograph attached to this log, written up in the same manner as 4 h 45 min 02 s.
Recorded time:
12 h 45 min 12 s
